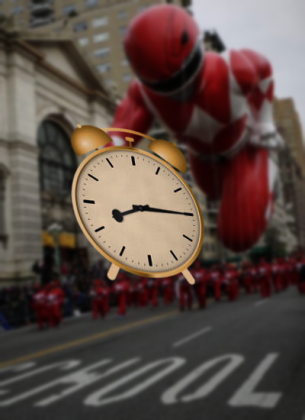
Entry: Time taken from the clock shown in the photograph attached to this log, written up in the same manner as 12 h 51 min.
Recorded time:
8 h 15 min
